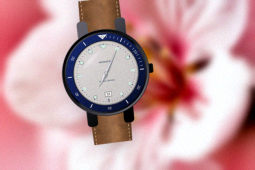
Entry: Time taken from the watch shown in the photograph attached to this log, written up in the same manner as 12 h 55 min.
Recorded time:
7 h 05 min
